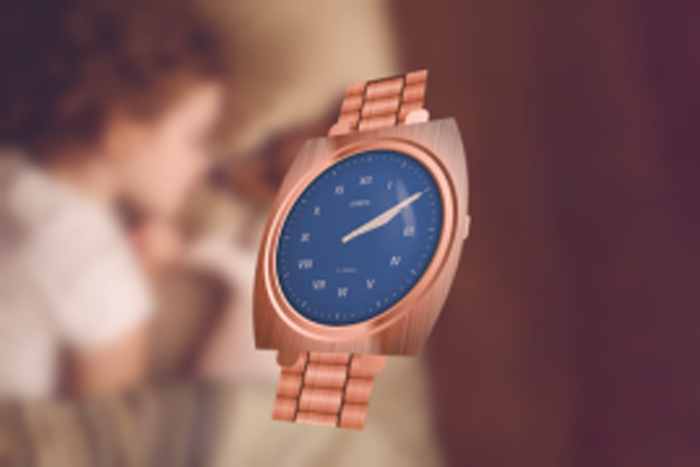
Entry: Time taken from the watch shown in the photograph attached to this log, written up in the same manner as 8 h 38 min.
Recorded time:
2 h 10 min
